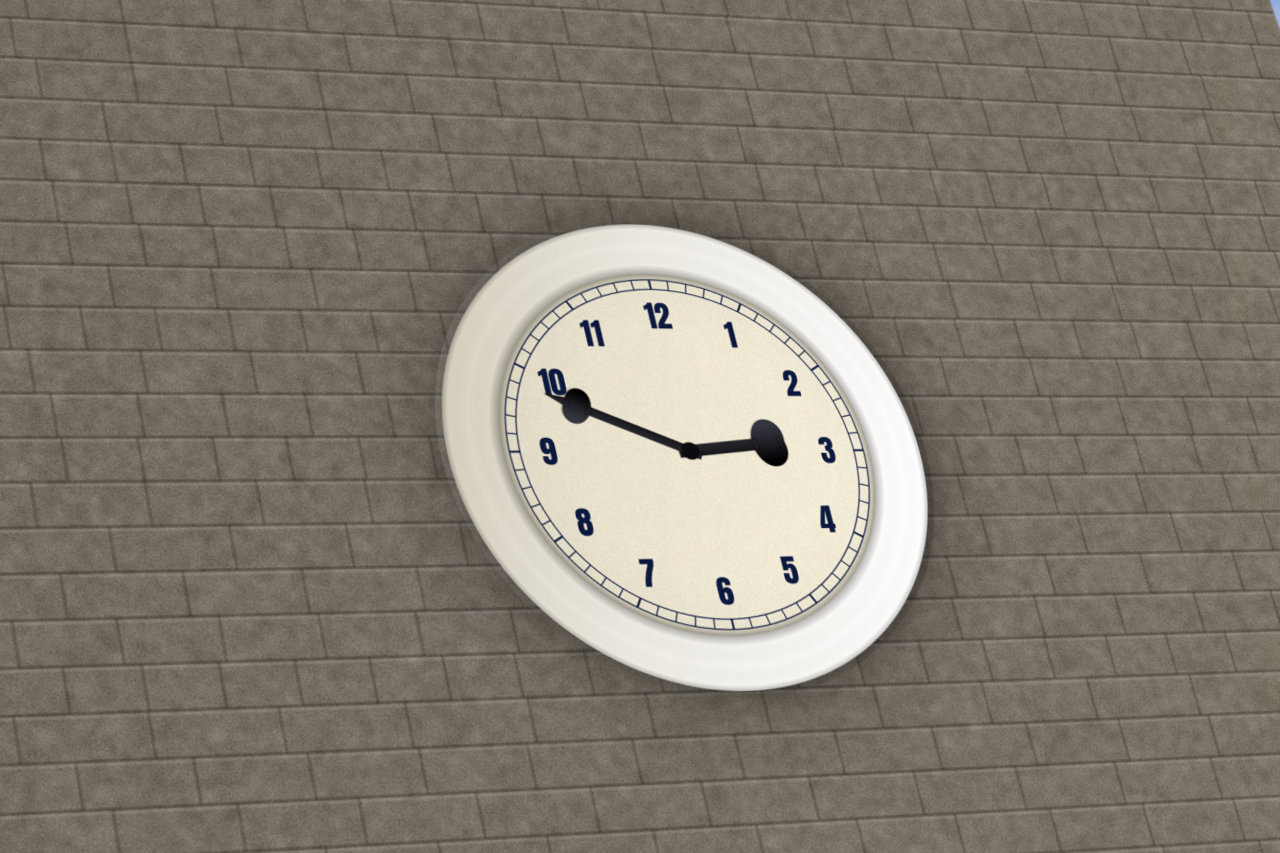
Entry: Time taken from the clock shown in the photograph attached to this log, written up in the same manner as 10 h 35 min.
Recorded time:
2 h 49 min
